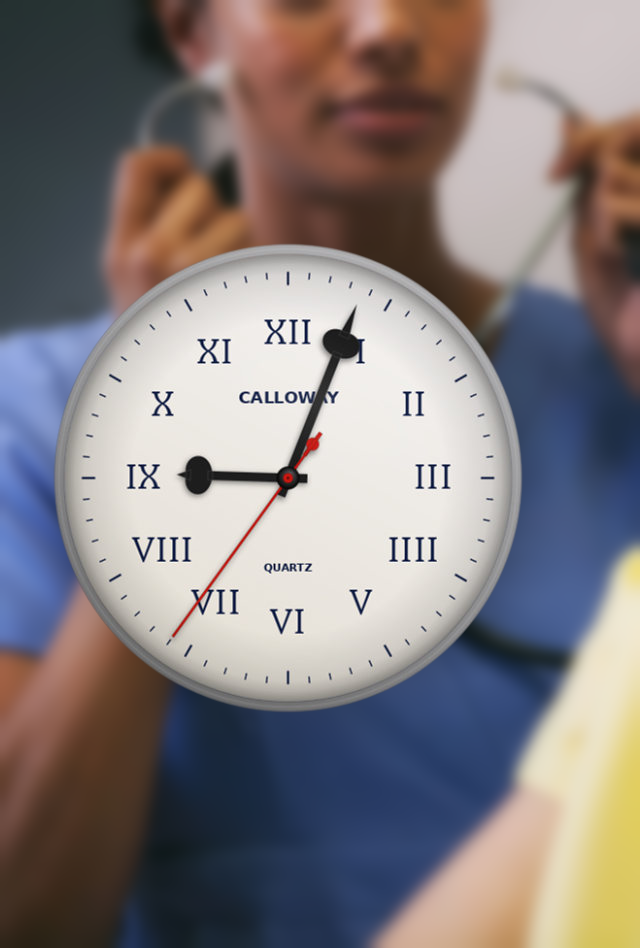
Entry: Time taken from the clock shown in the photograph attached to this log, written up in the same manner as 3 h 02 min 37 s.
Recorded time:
9 h 03 min 36 s
